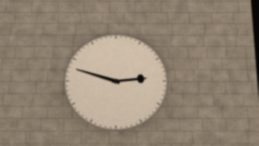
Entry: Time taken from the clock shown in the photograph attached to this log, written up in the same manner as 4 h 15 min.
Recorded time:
2 h 48 min
